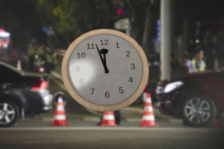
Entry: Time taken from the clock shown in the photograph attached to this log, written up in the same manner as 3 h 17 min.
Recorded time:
11 h 57 min
